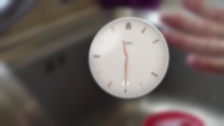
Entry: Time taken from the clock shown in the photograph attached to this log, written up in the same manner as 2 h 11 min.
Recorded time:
11 h 30 min
